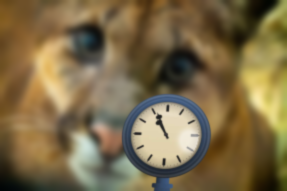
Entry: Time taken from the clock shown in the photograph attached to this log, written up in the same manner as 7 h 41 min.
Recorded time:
10 h 56 min
